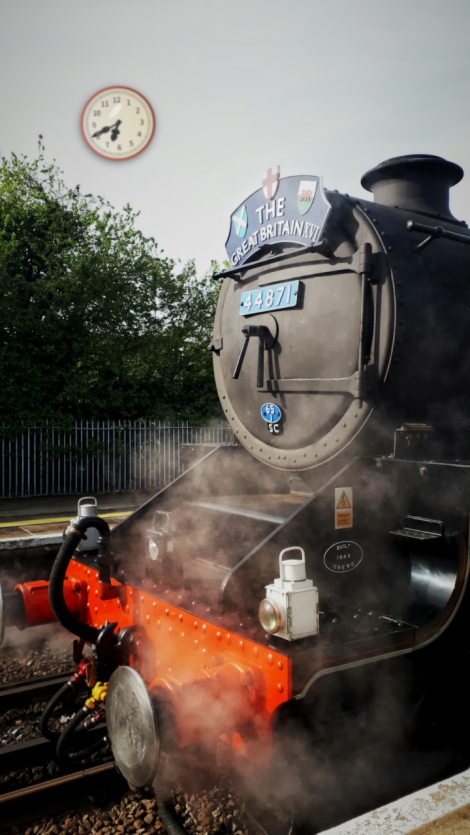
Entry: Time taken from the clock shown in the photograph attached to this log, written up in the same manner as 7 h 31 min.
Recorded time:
6 h 41 min
